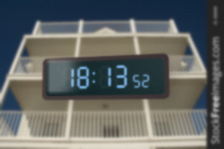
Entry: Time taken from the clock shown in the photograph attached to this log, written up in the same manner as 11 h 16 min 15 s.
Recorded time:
18 h 13 min 52 s
